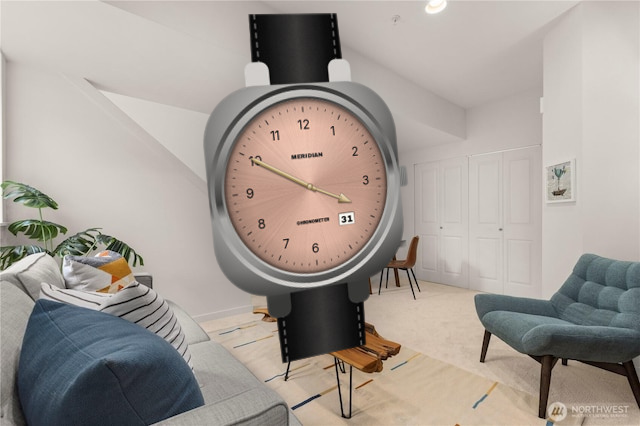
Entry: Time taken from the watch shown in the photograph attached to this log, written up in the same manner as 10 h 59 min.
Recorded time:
3 h 50 min
